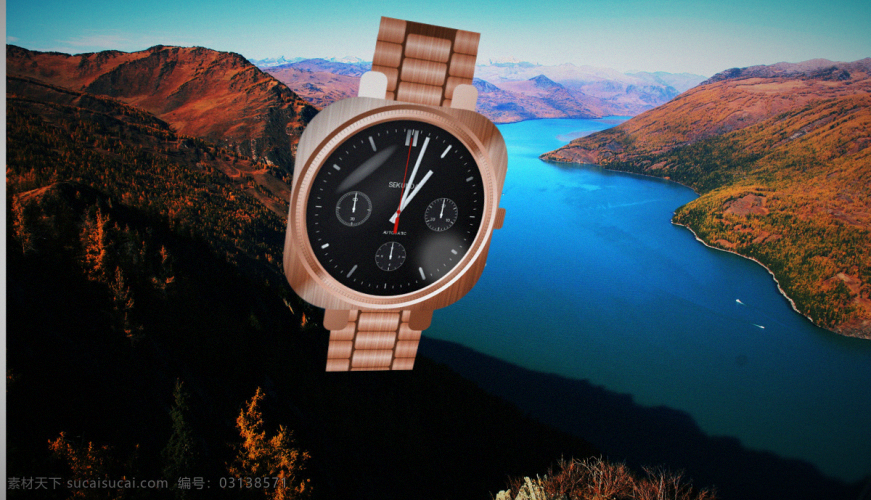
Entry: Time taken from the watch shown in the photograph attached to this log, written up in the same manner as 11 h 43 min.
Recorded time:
1 h 02 min
